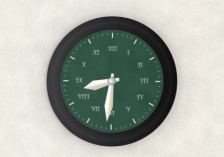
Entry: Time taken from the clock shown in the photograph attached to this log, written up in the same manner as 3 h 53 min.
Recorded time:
8 h 31 min
